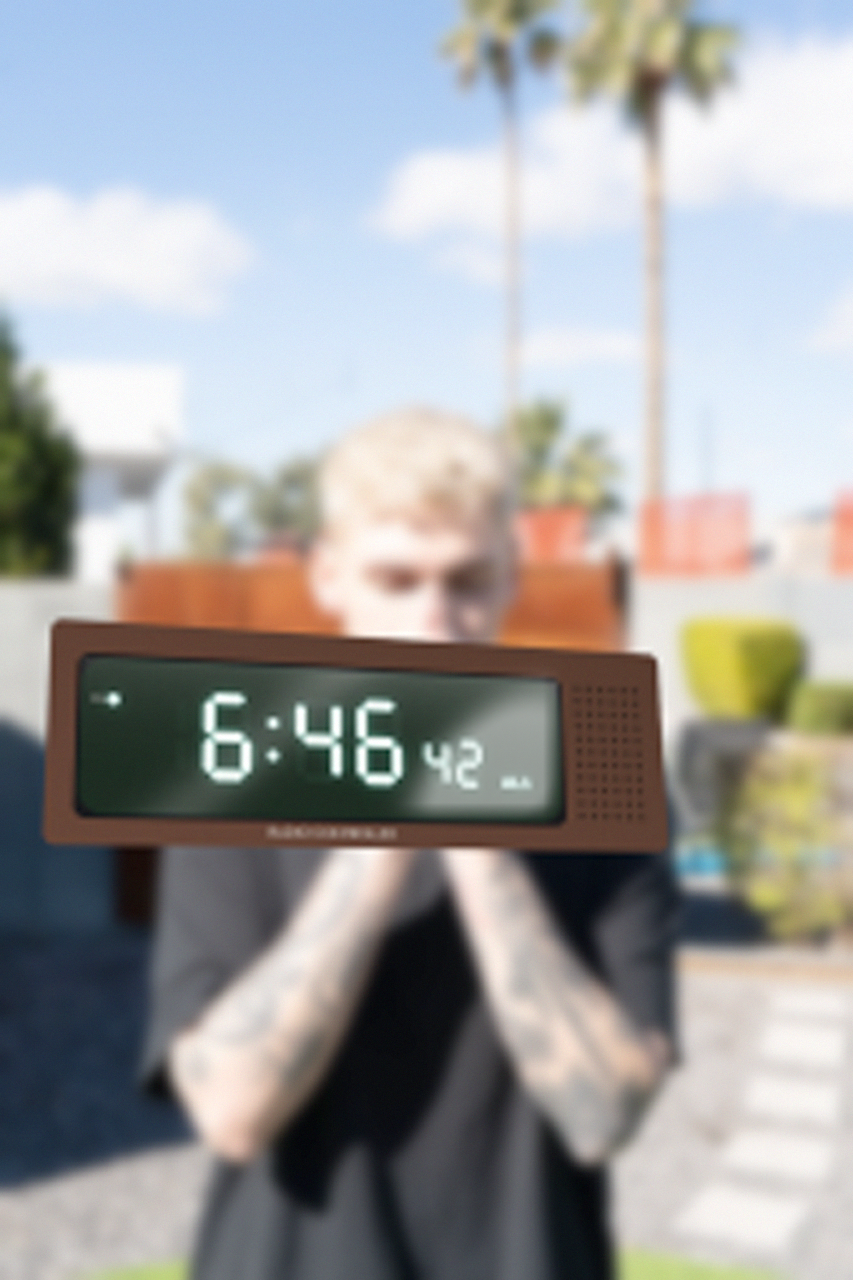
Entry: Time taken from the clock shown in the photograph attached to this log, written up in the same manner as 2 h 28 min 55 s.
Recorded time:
6 h 46 min 42 s
